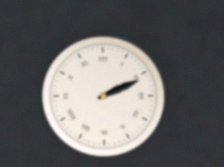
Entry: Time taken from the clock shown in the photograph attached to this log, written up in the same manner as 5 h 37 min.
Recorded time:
2 h 11 min
